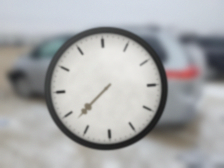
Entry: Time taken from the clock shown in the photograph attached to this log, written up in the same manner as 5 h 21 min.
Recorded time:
7 h 38 min
